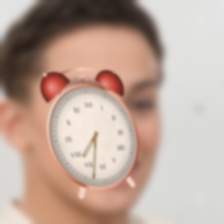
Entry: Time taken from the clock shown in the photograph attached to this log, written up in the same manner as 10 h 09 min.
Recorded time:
7 h 33 min
